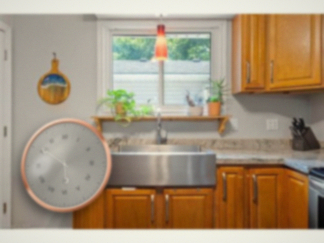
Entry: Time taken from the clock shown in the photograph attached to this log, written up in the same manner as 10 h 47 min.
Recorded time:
5 h 51 min
